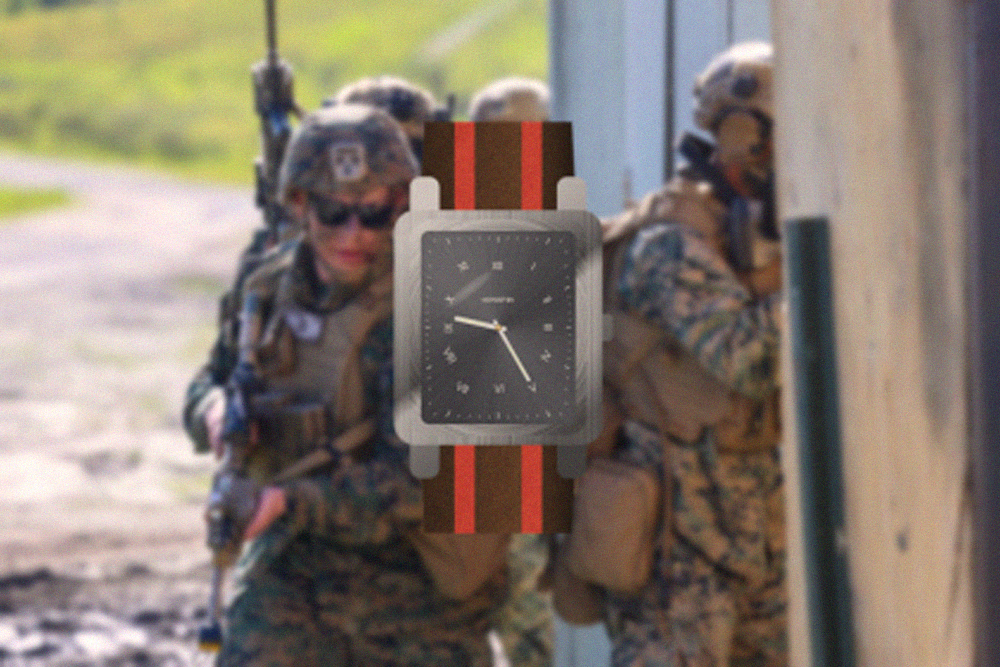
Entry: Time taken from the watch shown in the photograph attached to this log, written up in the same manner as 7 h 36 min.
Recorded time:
9 h 25 min
